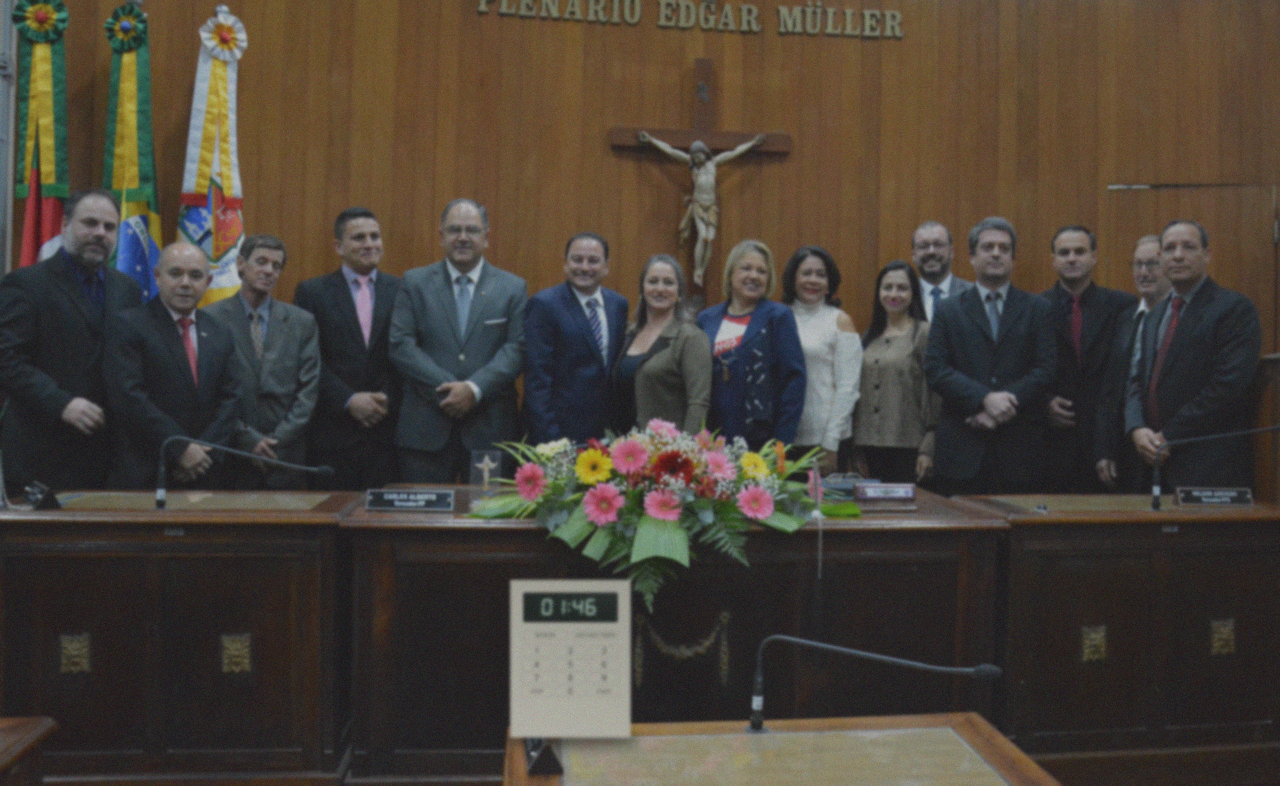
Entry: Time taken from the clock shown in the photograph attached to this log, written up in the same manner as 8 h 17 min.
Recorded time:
1 h 46 min
